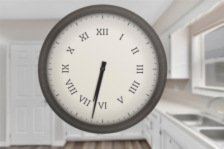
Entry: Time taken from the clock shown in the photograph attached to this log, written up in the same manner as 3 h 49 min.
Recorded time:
6 h 32 min
